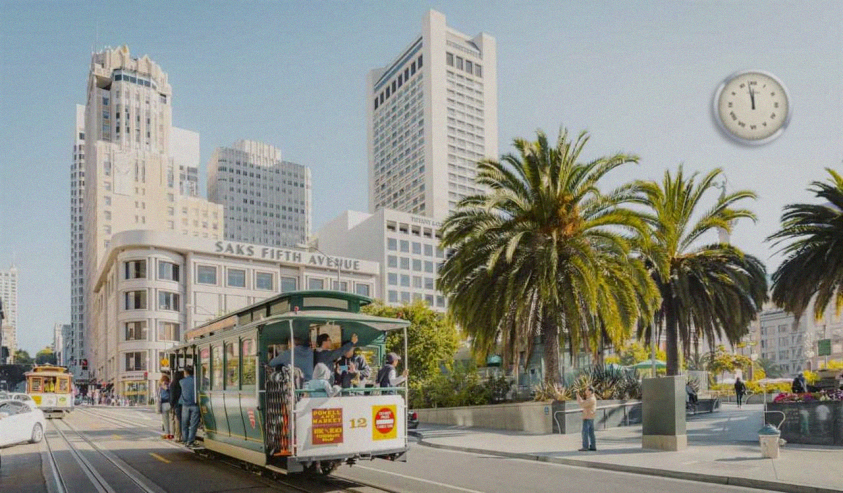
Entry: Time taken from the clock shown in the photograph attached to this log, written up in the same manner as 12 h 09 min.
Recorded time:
11 h 58 min
